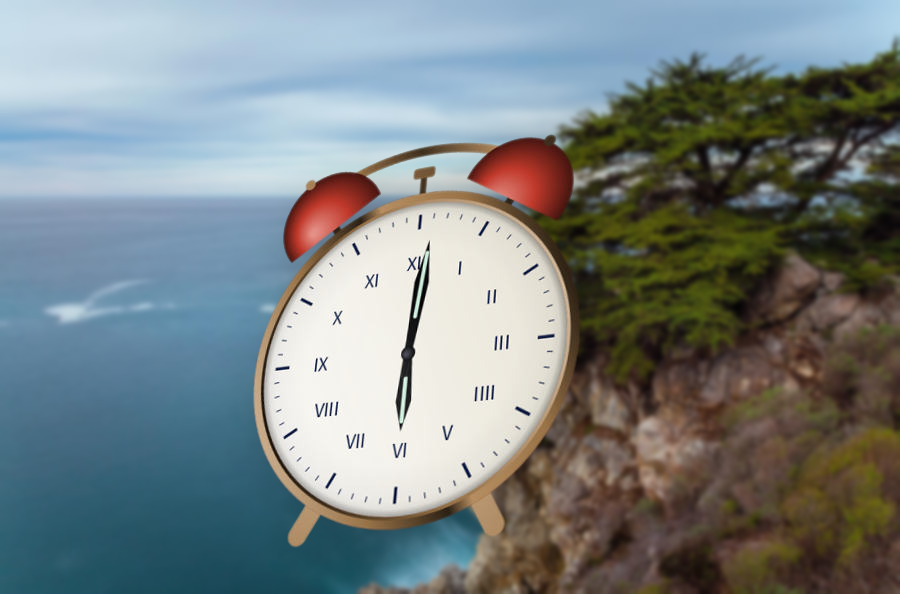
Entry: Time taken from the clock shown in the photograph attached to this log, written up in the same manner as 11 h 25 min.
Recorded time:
6 h 01 min
